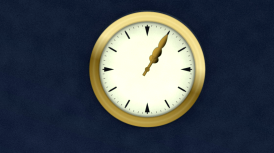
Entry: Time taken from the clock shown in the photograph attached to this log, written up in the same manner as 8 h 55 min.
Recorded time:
1 h 05 min
